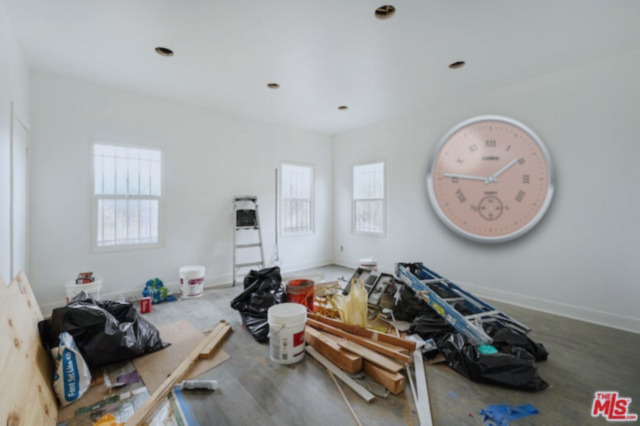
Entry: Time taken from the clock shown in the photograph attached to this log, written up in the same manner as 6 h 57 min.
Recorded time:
1 h 46 min
